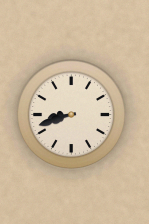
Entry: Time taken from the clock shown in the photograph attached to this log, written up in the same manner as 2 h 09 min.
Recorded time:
8 h 42 min
